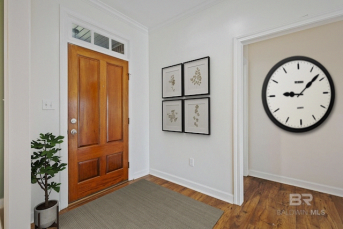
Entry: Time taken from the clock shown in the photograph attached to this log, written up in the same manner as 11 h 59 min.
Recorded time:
9 h 08 min
